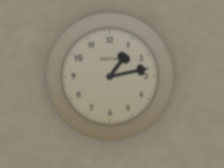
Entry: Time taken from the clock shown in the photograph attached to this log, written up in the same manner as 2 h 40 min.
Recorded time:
1 h 13 min
